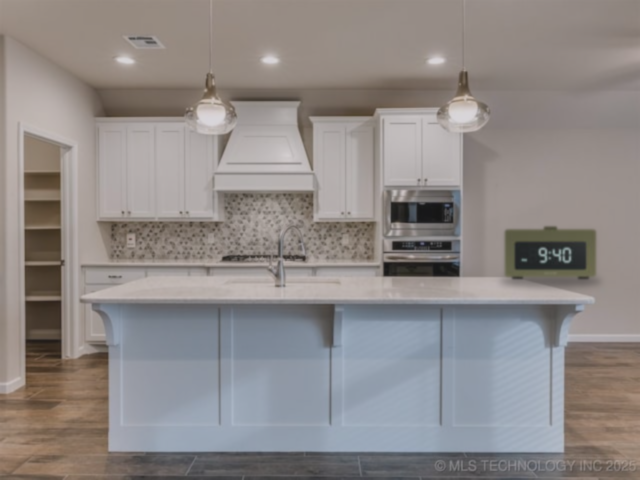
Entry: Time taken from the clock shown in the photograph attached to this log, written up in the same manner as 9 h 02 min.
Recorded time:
9 h 40 min
